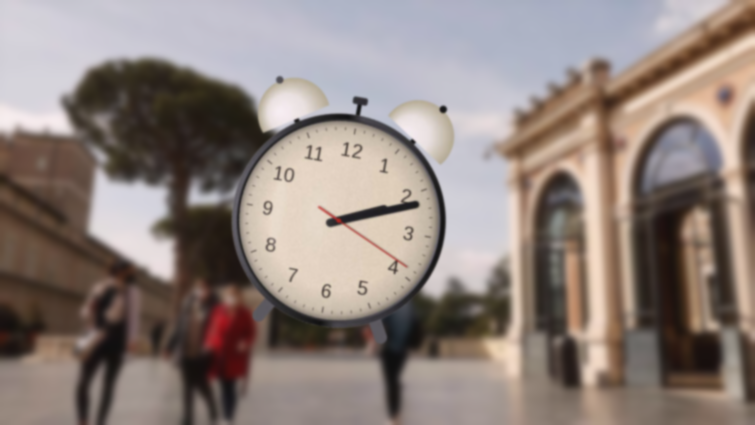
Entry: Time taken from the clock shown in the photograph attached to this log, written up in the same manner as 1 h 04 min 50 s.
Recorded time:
2 h 11 min 19 s
